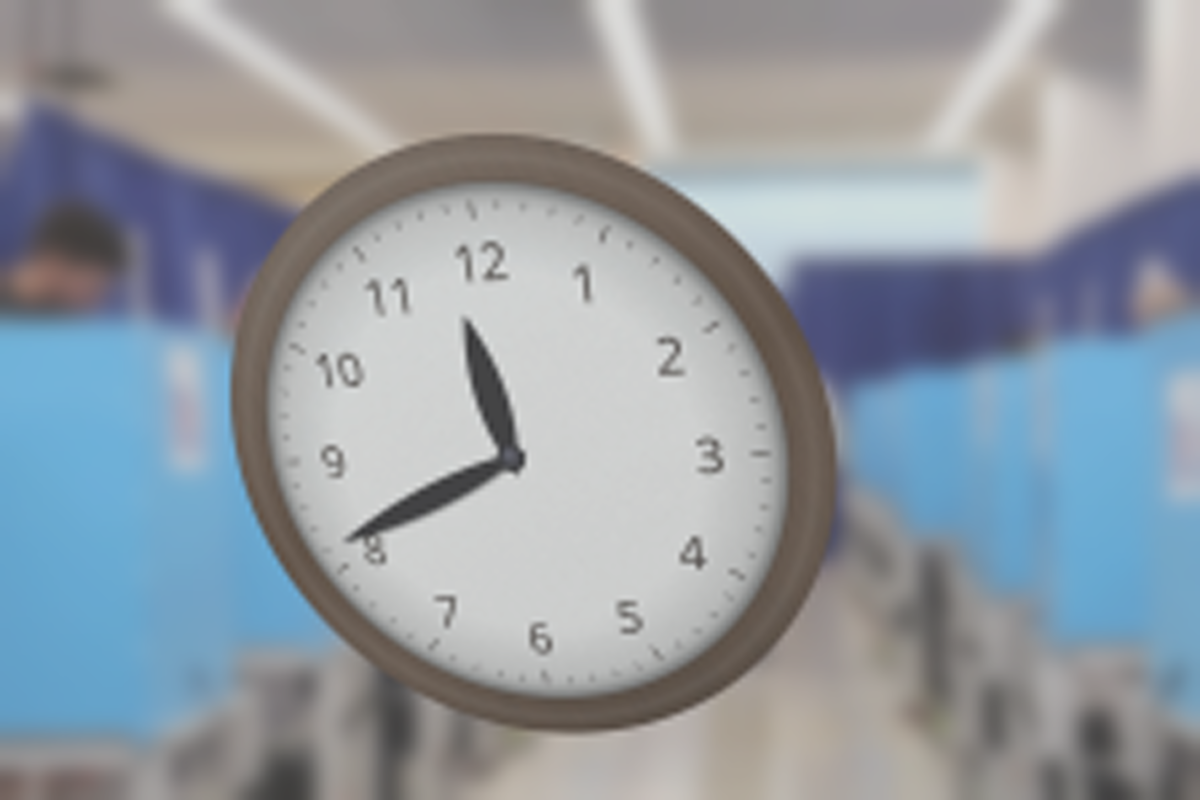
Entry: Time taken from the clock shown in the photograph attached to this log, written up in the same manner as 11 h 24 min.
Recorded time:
11 h 41 min
